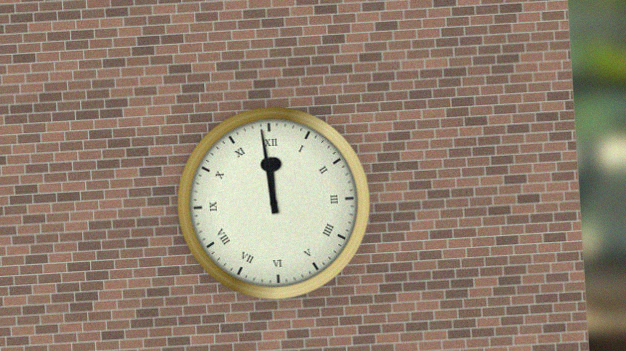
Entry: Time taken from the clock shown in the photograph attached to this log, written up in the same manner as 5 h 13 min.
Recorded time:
11 h 59 min
